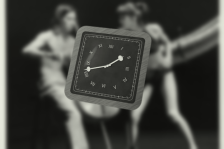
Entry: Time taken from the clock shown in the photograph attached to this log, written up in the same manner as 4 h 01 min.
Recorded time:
1 h 42 min
